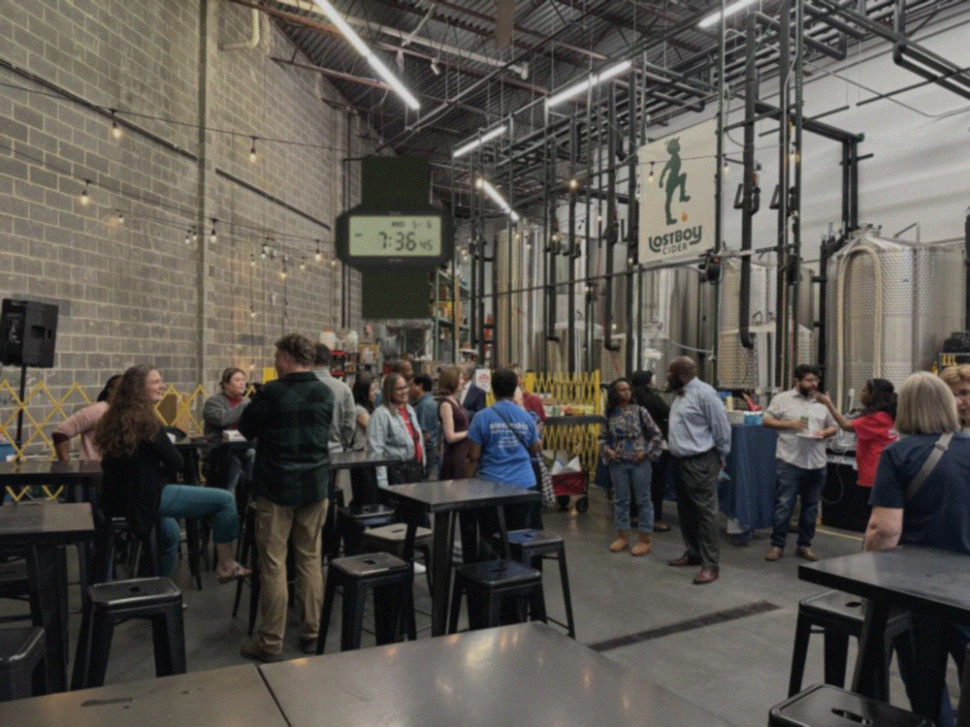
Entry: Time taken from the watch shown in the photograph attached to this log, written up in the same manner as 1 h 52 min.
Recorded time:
7 h 36 min
